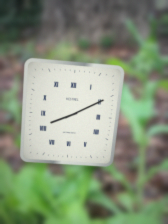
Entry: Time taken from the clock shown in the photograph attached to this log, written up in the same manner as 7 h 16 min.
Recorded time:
8 h 10 min
